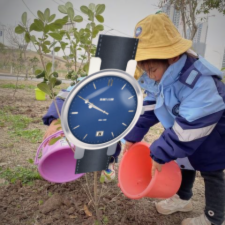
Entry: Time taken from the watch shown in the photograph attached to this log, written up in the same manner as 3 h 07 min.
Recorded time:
9 h 50 min
